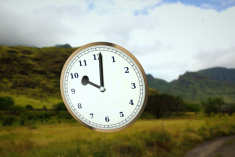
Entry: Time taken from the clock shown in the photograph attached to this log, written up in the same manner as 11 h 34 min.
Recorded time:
10 h 01 min
